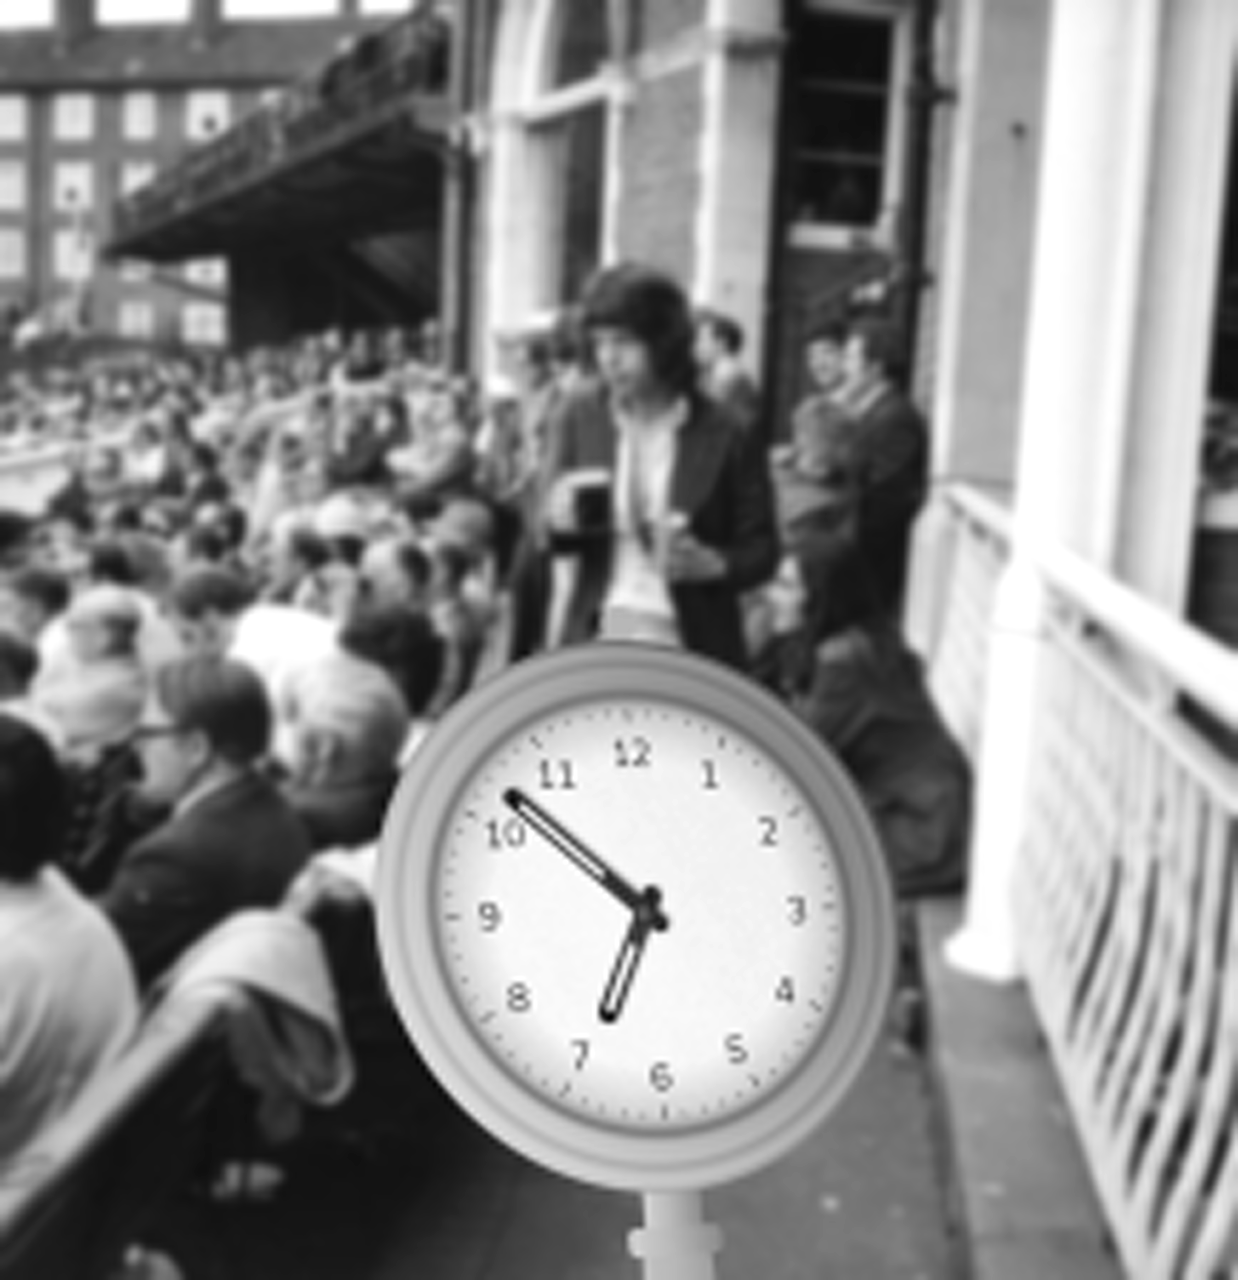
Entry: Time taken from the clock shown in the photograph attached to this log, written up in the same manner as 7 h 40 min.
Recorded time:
6 h 52 min
